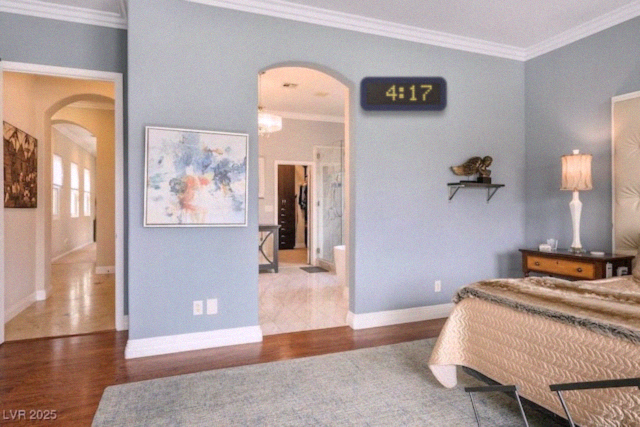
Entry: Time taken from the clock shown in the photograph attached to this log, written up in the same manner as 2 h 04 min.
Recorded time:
4 h 17 min
